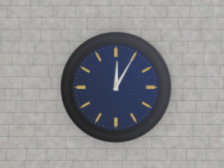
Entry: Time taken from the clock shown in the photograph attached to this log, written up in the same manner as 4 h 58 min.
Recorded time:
12 h 05 min
